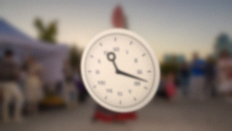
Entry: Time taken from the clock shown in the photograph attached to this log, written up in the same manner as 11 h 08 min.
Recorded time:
11 h 18 min
